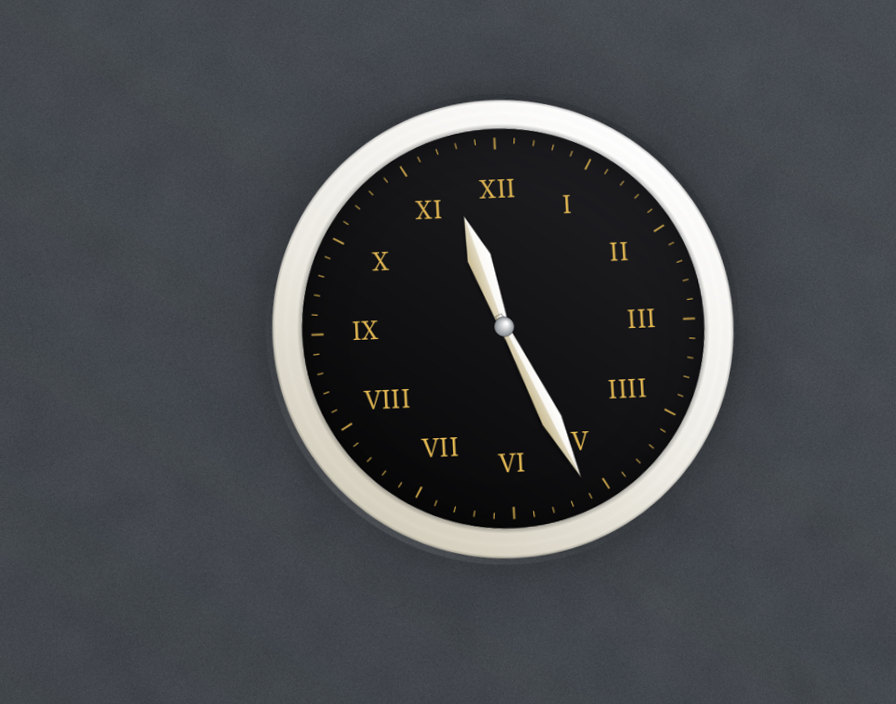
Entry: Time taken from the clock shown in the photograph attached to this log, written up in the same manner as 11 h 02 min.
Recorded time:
11 h 26 min
